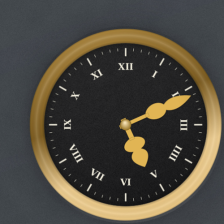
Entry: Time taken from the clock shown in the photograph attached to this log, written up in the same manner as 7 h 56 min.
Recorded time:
5 h 11 min
